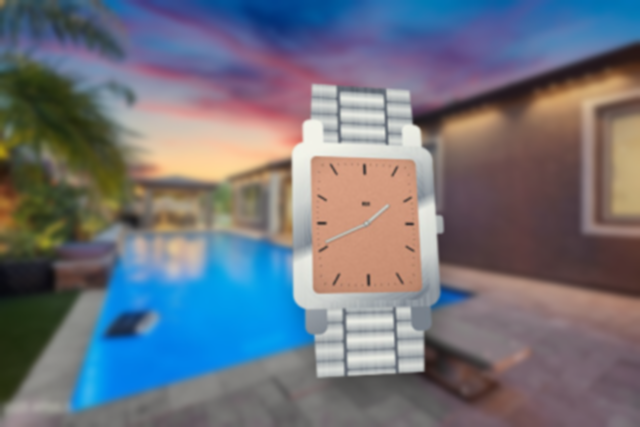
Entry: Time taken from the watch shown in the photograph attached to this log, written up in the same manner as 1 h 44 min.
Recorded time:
1 h 41 min
